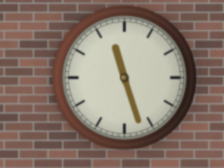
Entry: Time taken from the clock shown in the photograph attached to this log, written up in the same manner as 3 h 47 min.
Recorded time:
11 h 27 min
